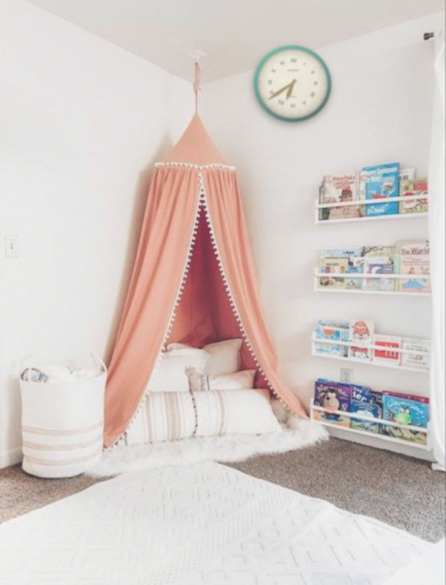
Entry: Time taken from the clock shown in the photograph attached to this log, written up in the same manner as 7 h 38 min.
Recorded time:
6 h 39 min
